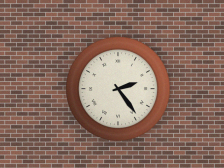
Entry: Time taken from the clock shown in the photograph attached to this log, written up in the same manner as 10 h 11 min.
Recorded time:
2 h 24 min
